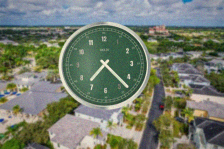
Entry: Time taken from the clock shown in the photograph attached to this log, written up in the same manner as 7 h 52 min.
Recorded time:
7 h 23 min
